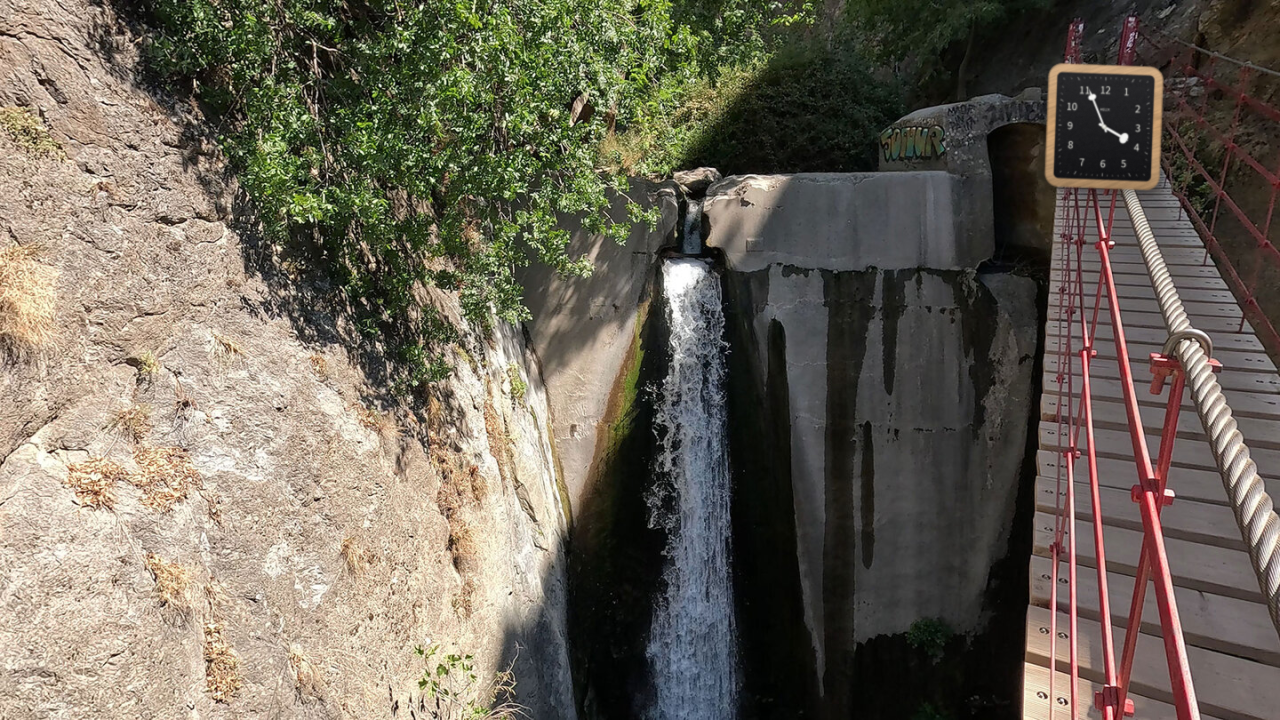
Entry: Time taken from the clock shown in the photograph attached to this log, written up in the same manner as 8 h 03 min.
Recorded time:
3 h 56 min
